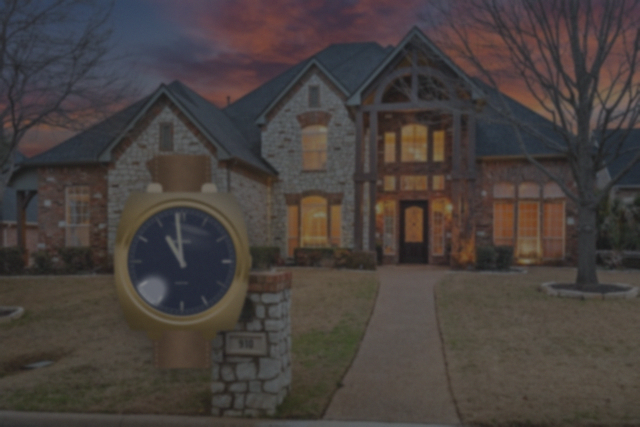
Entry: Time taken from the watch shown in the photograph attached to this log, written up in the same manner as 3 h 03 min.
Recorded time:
10 h 59 min
